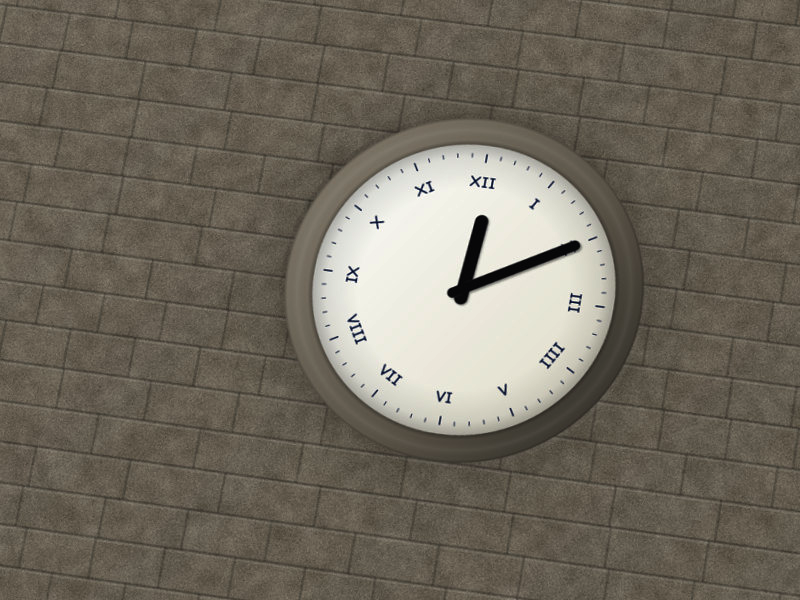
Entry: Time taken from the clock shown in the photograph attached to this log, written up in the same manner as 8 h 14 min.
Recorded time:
12 h 10 min
